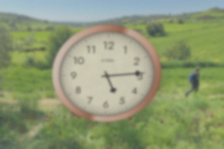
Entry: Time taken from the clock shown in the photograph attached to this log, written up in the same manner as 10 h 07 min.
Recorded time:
5 h 14 min
